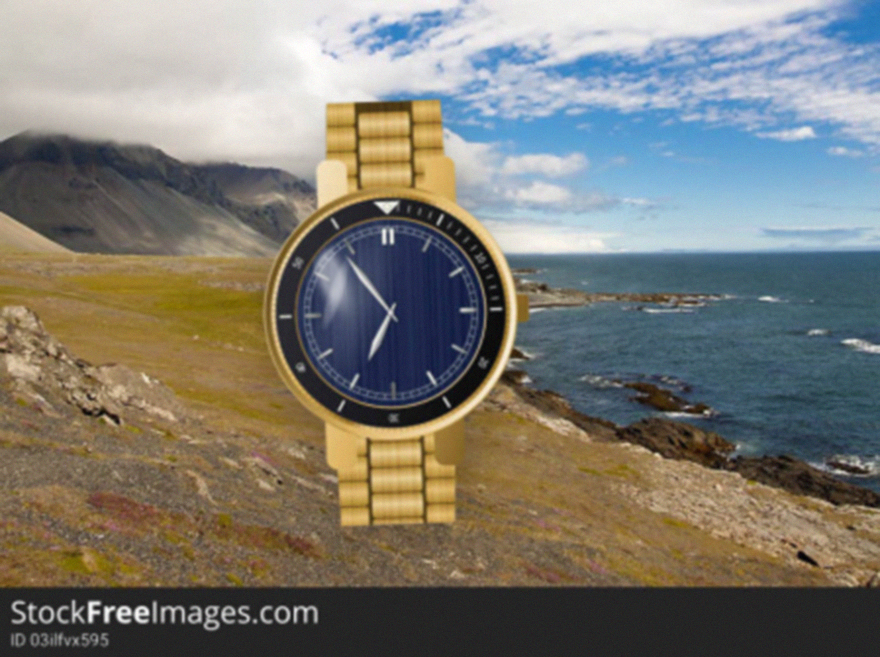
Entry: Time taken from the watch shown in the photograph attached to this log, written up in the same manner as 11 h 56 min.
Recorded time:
6 h 54 min
